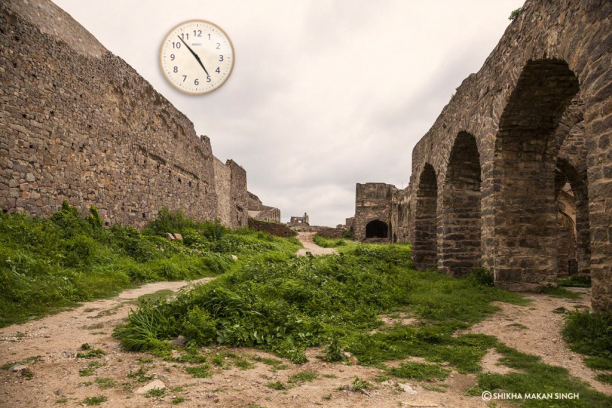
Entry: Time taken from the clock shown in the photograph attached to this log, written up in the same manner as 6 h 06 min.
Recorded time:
4 h 53 min
